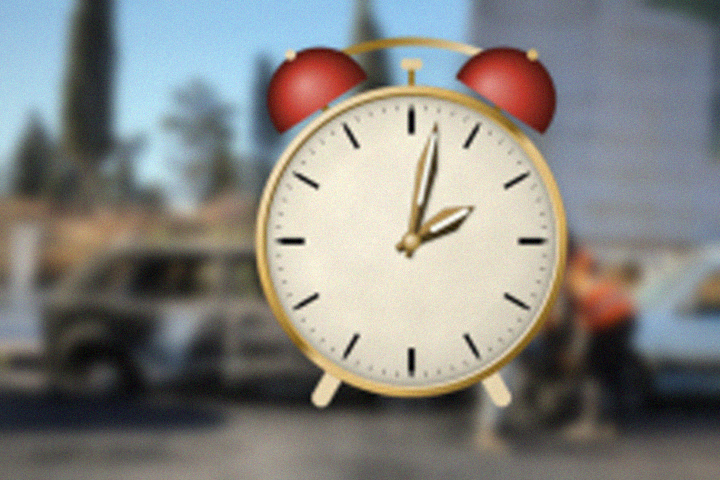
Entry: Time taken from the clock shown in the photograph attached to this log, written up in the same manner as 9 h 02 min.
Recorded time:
2 h 02 min
